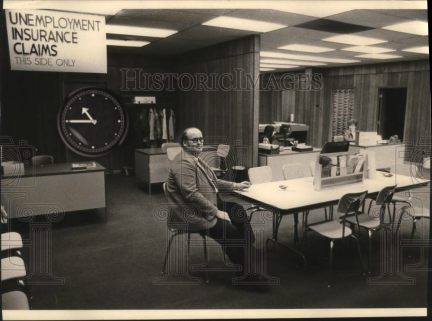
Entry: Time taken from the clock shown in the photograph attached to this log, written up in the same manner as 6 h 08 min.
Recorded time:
10 h 45 min
